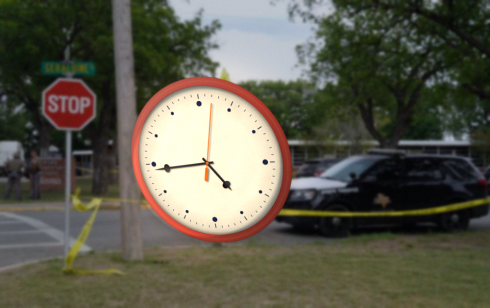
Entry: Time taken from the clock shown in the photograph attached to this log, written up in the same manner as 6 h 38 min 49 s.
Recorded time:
4 h 44 min 02 s
